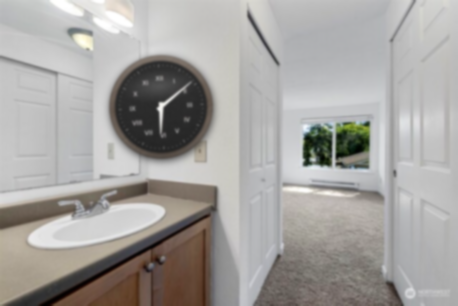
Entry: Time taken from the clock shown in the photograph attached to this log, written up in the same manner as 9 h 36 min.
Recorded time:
6 h 09 min
